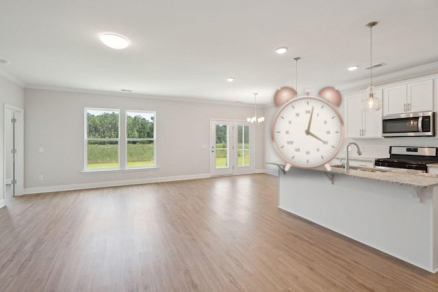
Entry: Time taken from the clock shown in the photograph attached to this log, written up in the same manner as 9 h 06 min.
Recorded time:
4 h 02 min
